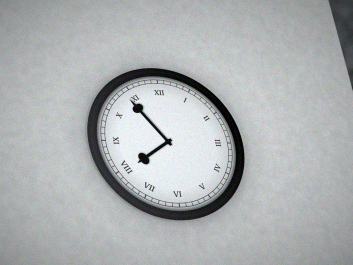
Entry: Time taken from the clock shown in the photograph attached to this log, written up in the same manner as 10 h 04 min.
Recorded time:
7 h 54 min
